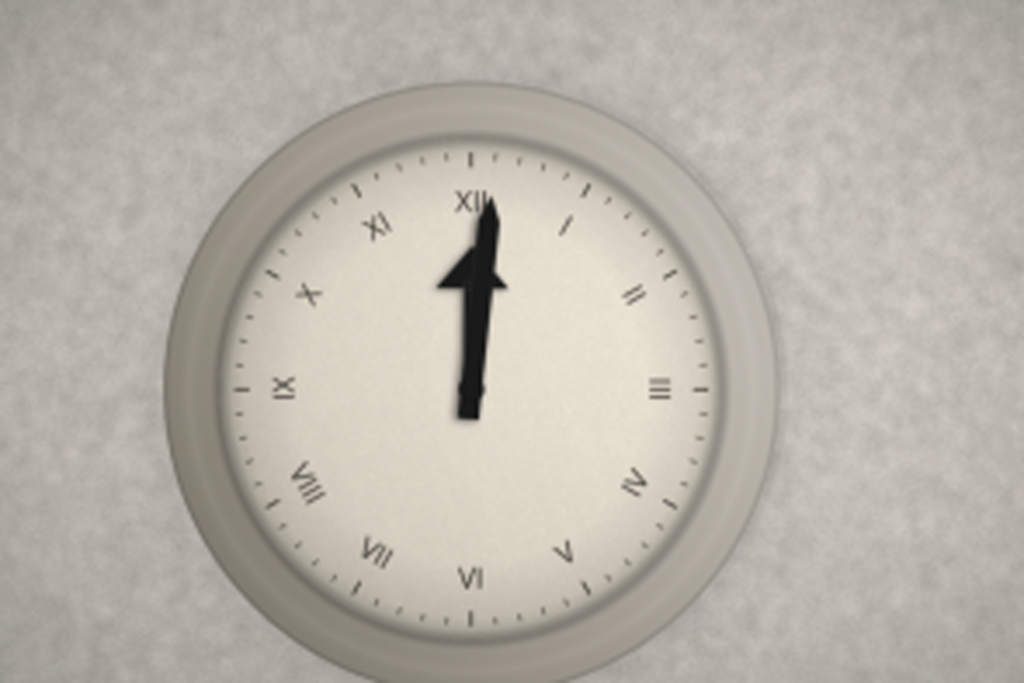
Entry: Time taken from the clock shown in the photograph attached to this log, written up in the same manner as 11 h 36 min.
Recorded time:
12 h 01 min
